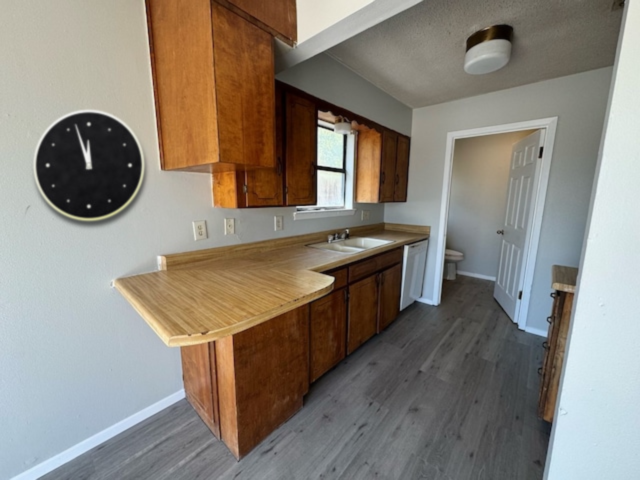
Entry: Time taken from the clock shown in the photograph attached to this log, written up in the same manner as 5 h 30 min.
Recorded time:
11 h 57 min
